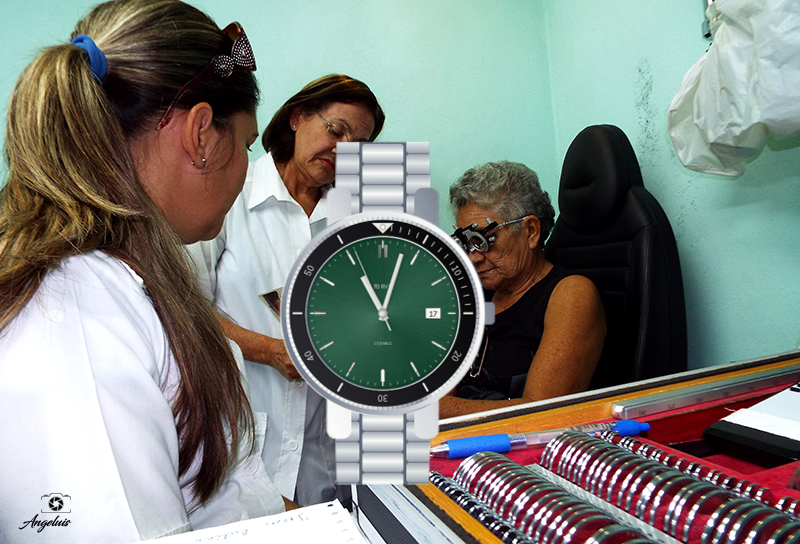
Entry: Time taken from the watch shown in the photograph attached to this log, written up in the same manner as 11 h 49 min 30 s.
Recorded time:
11 h 02 min 56 s
